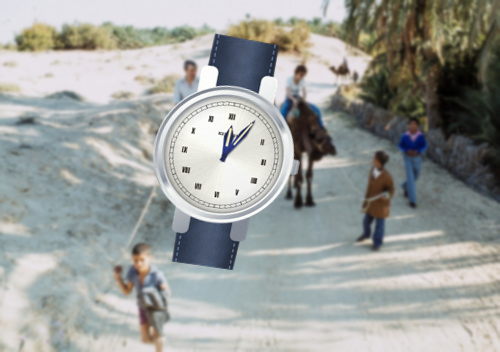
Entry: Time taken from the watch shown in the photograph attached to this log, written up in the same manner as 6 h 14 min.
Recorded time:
12 h 05 min
